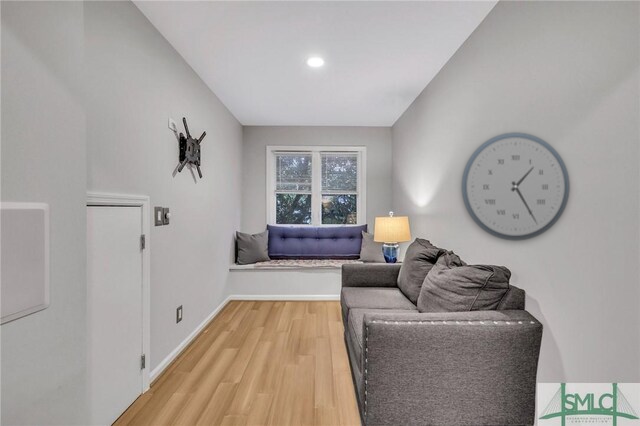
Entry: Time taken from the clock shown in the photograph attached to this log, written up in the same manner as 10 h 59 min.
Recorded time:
1 h 25 min
